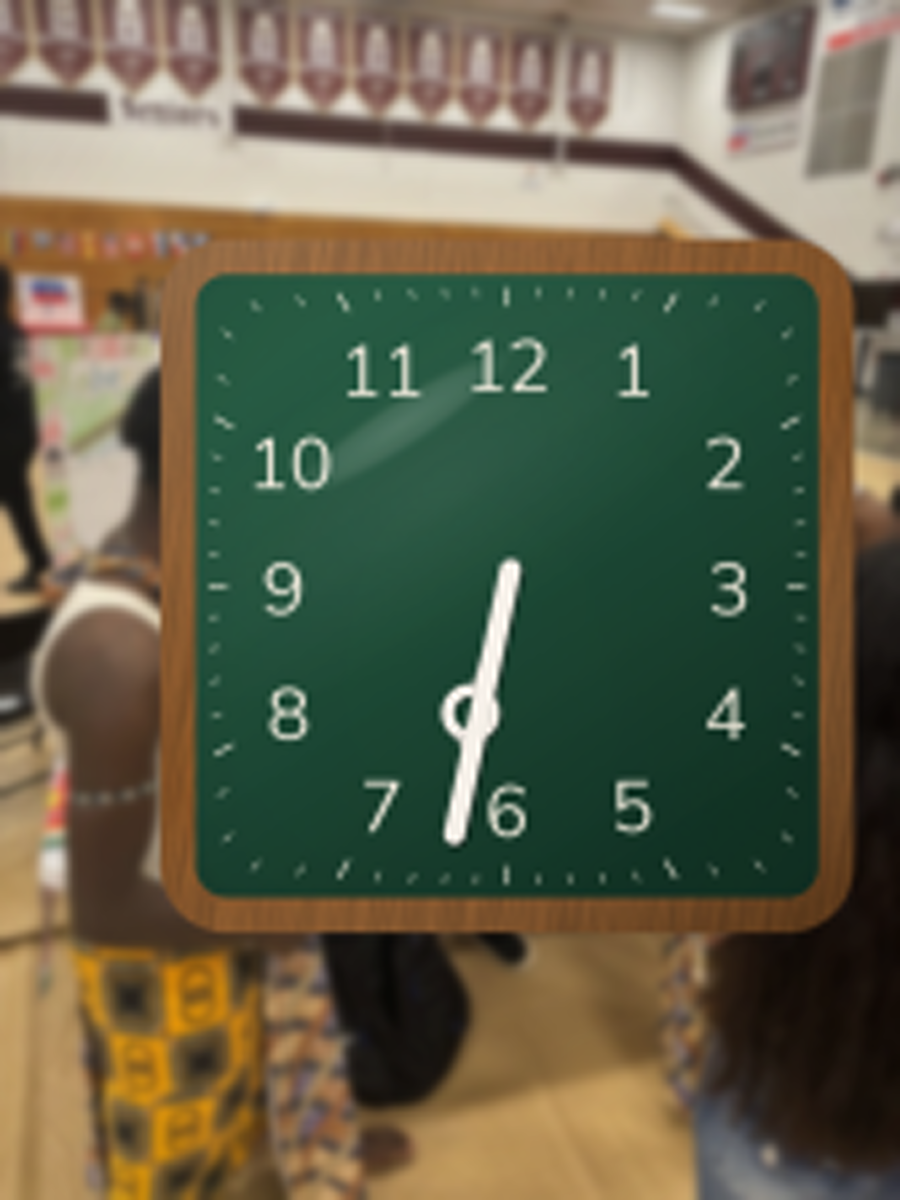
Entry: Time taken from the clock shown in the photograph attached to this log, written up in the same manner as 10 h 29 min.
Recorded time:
6 h 32 min
